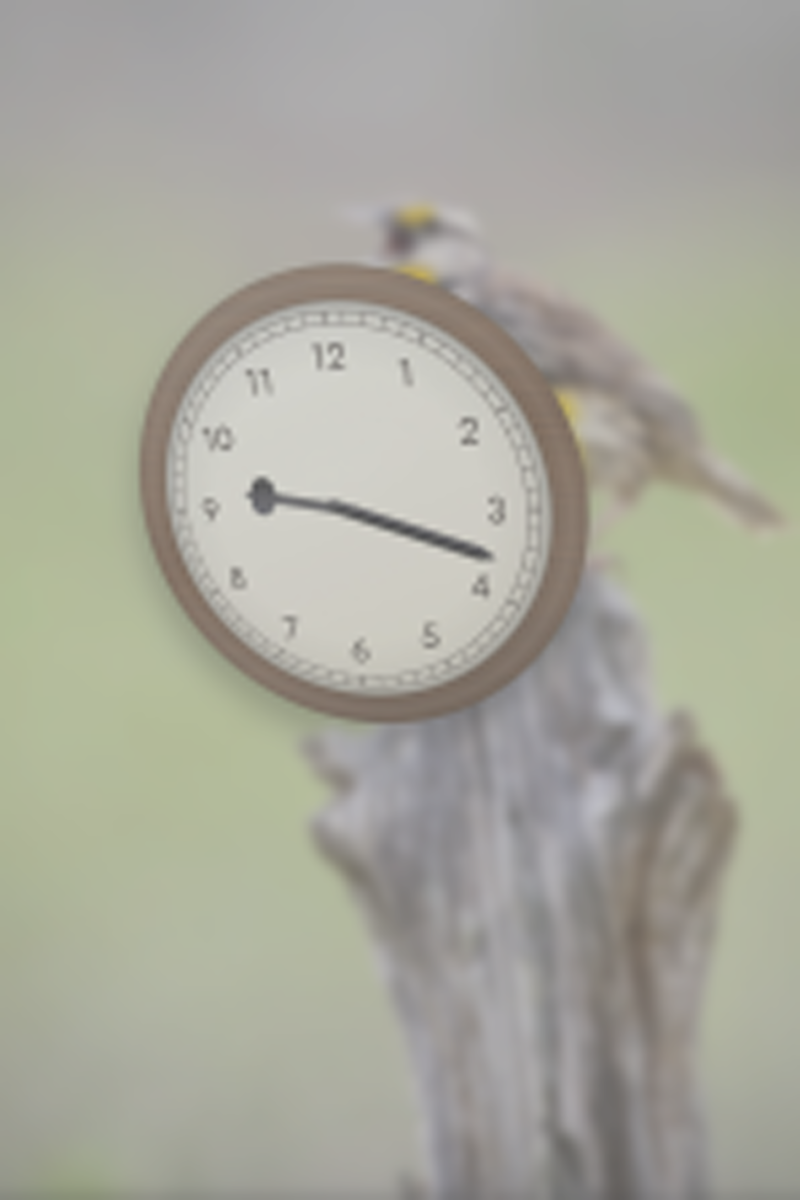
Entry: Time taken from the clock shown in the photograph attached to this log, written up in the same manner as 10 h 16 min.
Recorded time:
9 h 18 min
